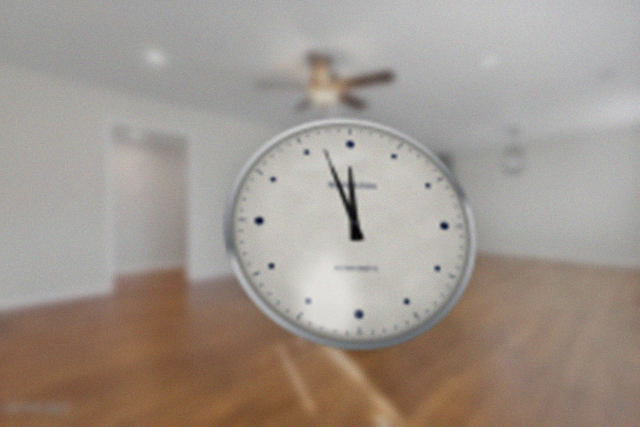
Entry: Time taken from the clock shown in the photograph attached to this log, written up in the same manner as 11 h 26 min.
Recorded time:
11 h 57 min
